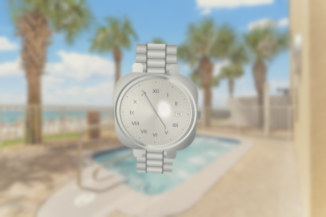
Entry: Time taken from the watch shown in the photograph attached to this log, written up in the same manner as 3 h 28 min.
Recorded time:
4 h 55 min
